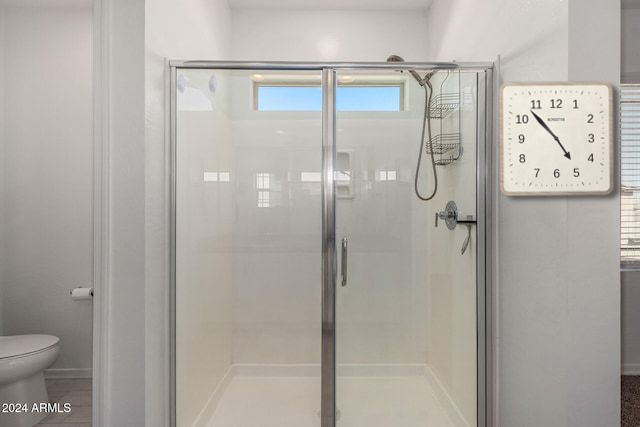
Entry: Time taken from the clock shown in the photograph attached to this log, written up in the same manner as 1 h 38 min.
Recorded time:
4 h 53 min
